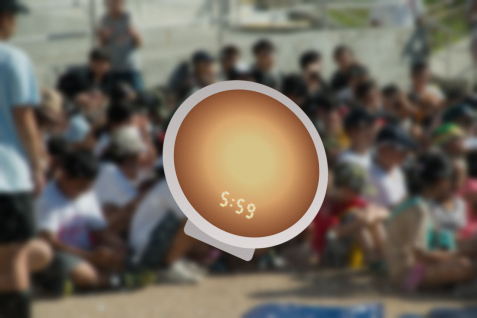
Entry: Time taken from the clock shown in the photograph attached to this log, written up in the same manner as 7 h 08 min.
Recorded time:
5 h 59 min
